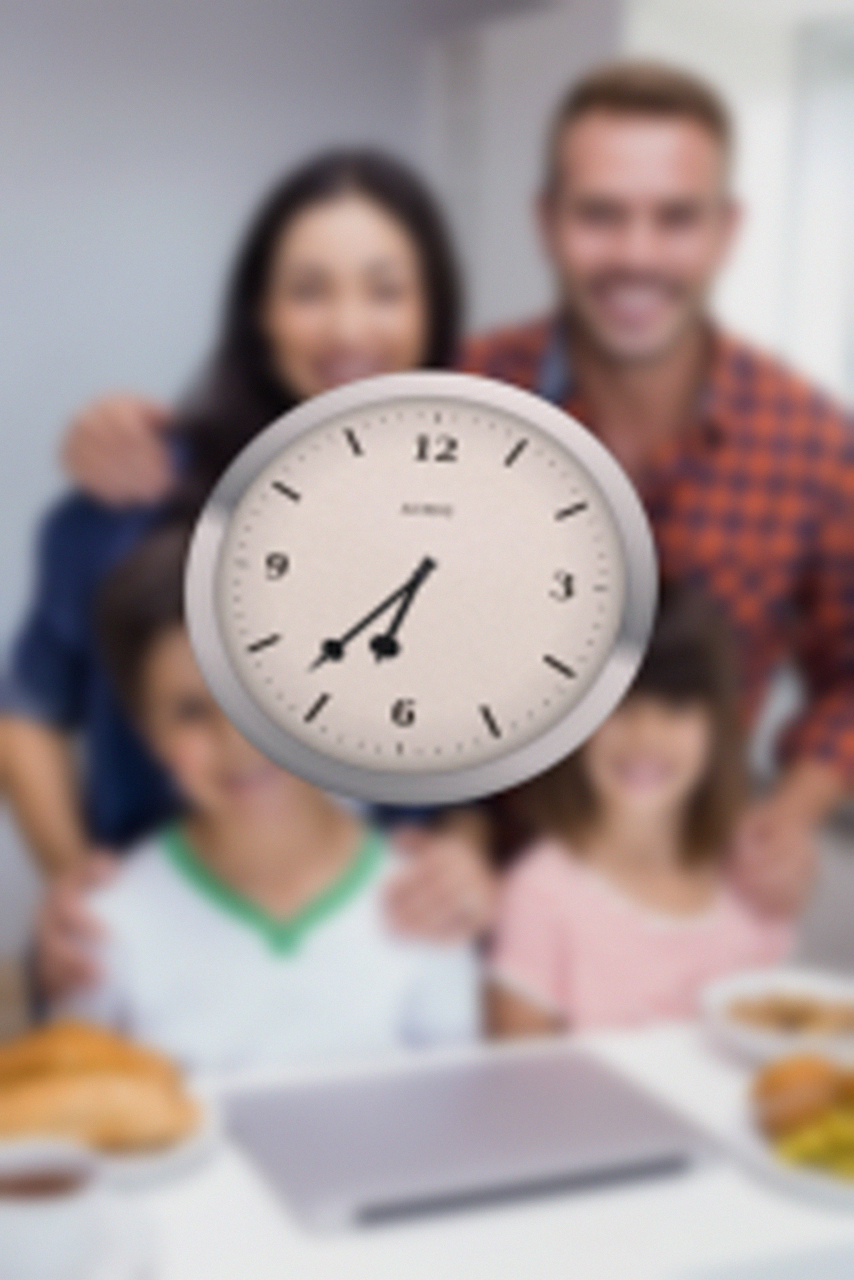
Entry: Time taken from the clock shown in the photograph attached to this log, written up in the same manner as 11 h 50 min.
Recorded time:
6 h 37 min
